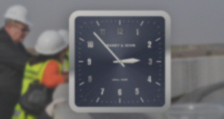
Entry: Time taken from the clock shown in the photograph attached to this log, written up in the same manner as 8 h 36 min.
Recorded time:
2 h 53 min
